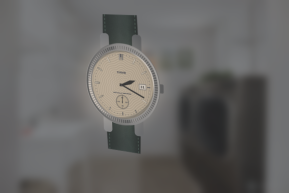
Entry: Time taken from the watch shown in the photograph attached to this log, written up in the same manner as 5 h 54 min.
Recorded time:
2 h 19 min
